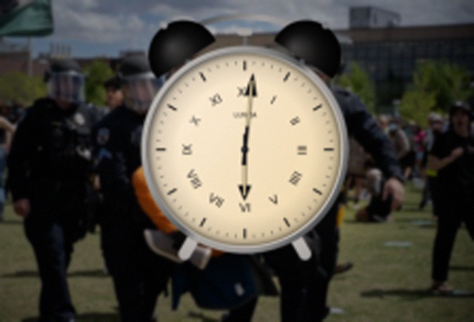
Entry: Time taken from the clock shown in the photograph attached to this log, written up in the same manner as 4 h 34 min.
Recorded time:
6 h 01 min
